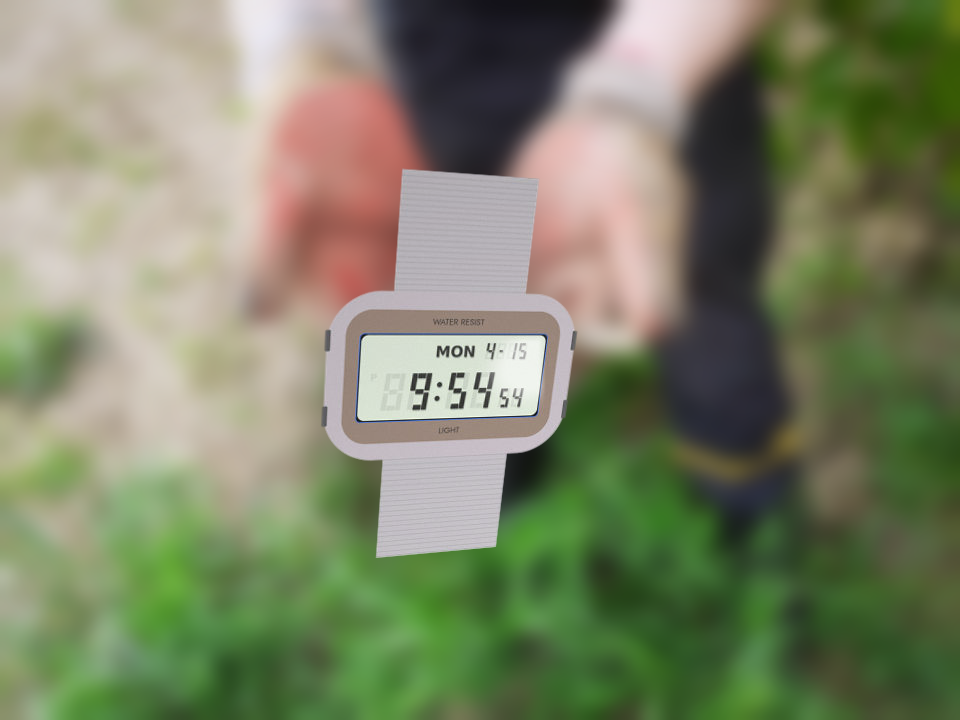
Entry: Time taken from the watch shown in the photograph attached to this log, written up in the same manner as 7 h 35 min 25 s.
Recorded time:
9 h 54 min 54 s
